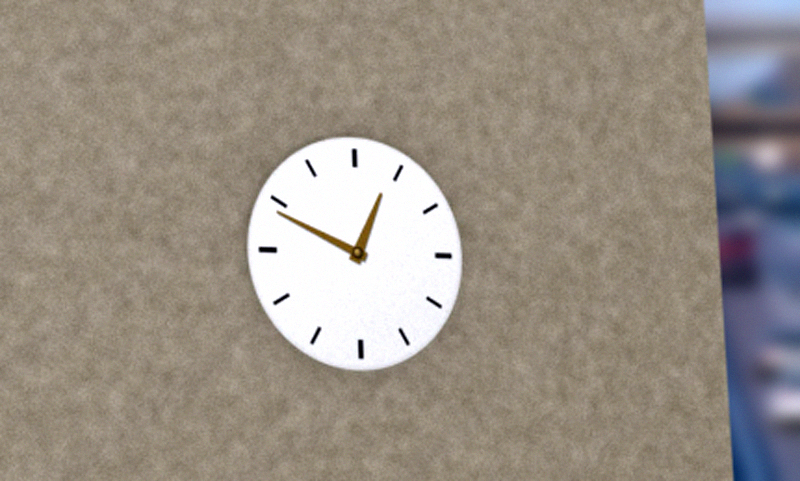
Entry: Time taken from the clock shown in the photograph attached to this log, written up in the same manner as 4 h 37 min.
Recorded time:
12 h 49 min
